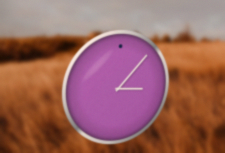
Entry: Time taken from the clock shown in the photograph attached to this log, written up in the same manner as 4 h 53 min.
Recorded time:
3 h 07 min
